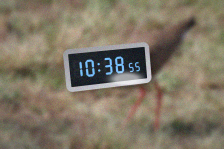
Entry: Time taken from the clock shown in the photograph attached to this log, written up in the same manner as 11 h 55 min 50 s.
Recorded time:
10 h 38 min 55 s
